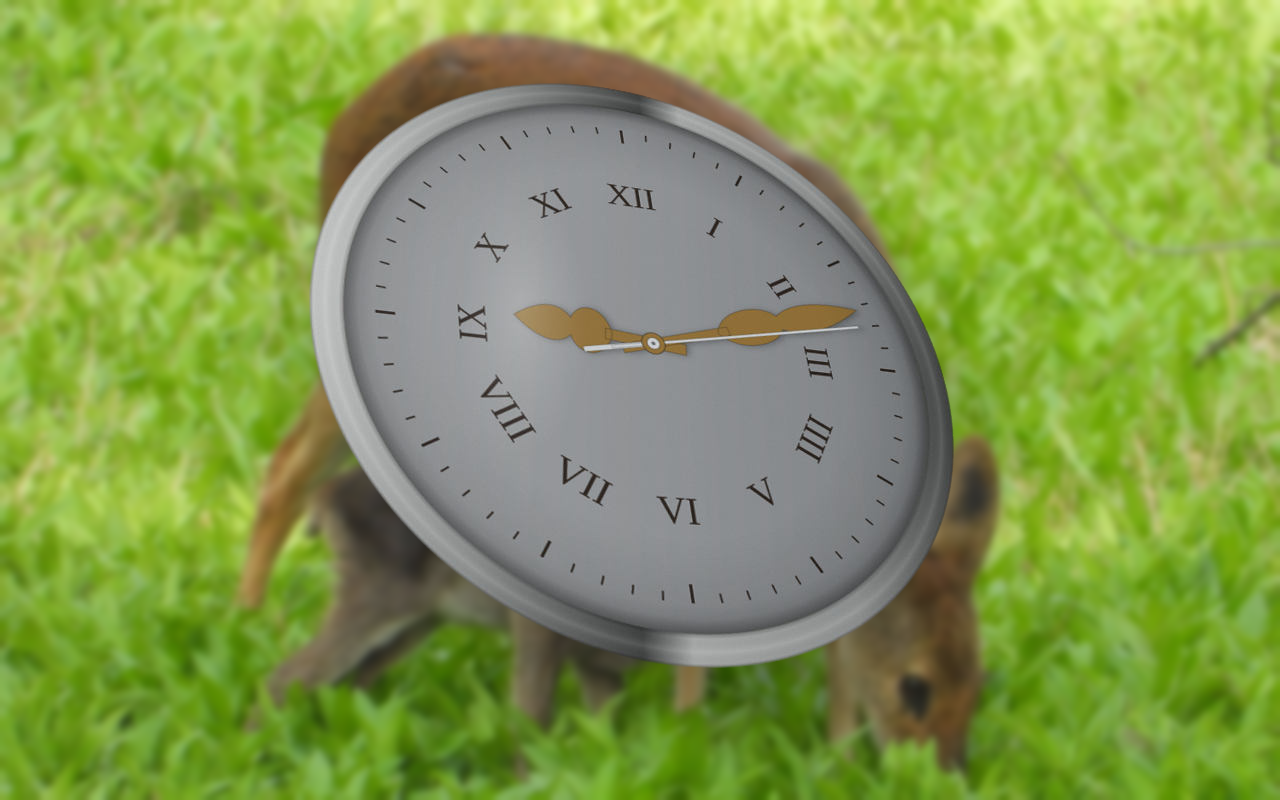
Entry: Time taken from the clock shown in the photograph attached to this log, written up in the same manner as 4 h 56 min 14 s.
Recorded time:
9 h 12 min 13 s
